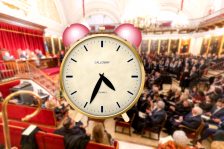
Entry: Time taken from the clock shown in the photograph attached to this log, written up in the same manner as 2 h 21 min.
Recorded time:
4 h 34 min
